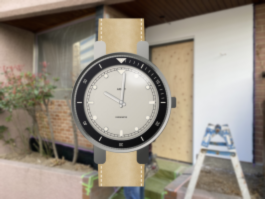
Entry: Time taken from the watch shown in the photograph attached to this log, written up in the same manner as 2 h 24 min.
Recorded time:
10 h 01 min
